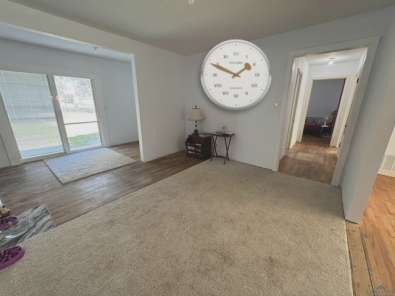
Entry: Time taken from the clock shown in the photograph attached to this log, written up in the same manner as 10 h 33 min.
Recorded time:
1 h 49 min
